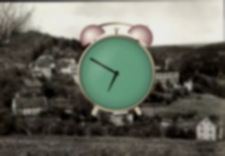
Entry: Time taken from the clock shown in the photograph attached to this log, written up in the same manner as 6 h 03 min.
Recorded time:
6 h 50 min
